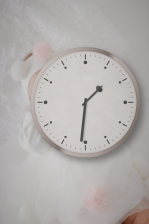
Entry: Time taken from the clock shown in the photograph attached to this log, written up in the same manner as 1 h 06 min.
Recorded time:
1 h 31 min
